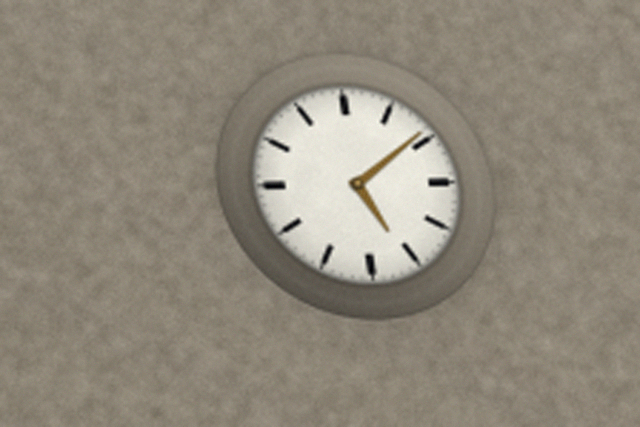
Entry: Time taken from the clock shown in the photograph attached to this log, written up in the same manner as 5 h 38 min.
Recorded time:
5 h 09 min
